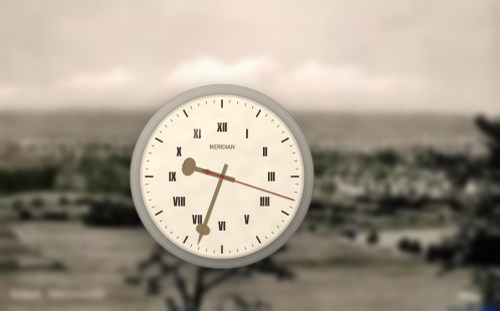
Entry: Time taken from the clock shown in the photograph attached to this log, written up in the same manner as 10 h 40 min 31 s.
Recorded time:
9 h 33 min 18 s
